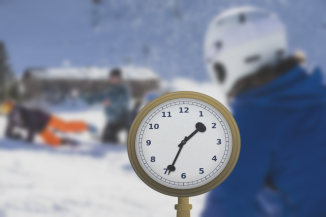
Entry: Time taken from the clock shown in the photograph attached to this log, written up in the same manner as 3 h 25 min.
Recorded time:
1 h 34 min
